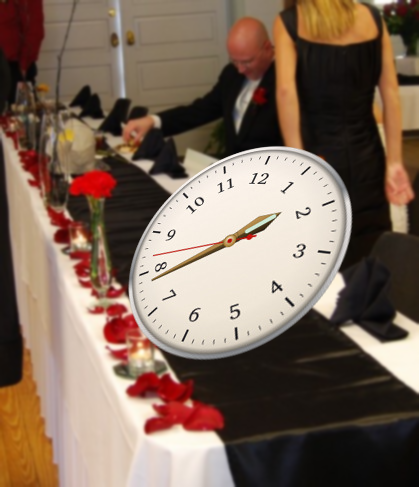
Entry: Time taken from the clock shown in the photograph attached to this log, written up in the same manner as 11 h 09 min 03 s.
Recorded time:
1 h 38 min 42 s
